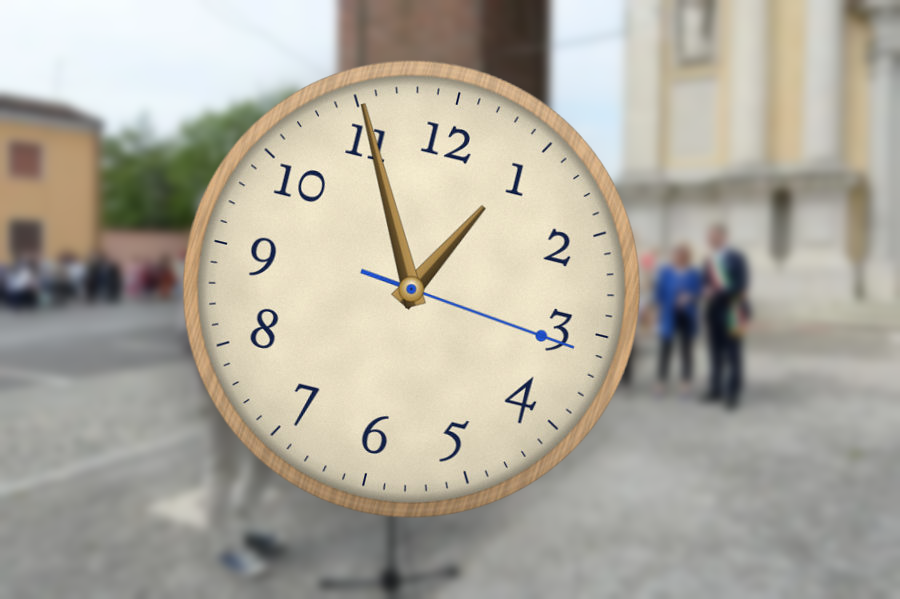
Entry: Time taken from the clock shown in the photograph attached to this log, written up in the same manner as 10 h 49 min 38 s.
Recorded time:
12 h 55 min 16 s
